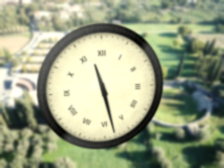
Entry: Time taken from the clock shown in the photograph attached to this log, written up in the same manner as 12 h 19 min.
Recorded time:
11 h 28 min
